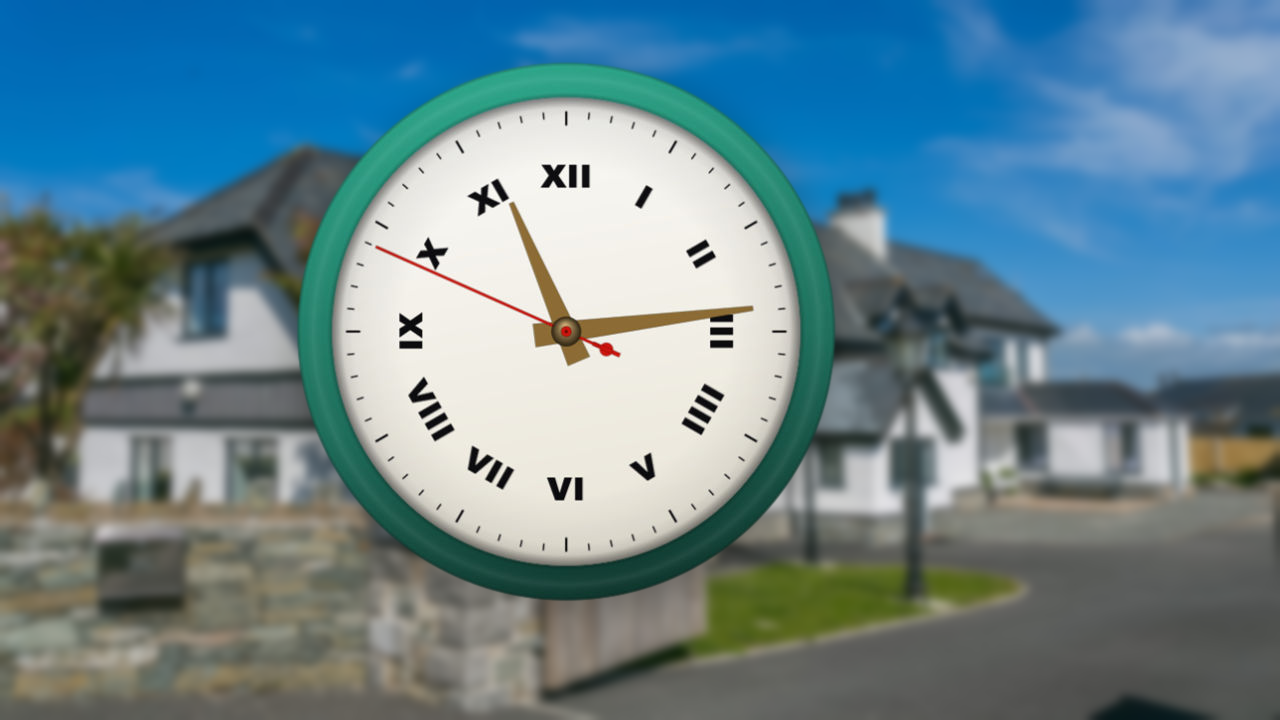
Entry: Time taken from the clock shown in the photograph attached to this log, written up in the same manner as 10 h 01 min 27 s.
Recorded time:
11 h 13 min 49 s
